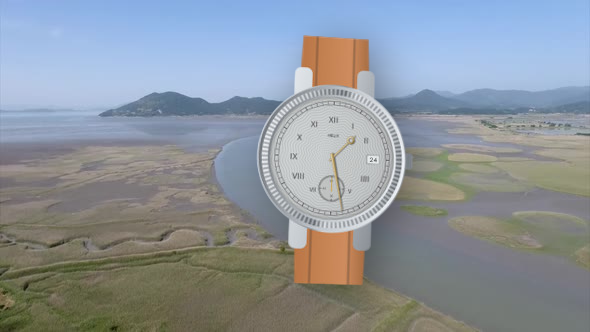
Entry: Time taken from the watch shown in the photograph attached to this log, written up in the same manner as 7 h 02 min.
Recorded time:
1 h 28 min
